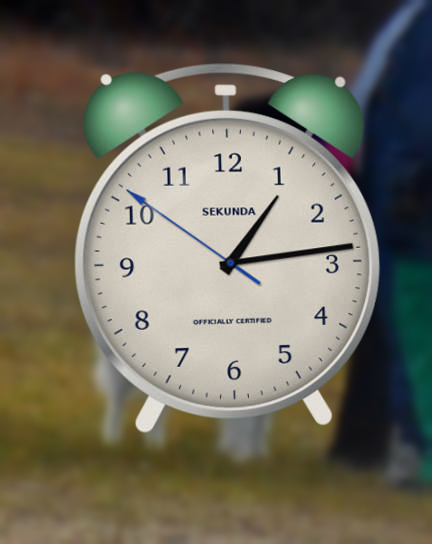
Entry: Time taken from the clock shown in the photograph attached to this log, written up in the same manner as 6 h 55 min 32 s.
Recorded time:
1 h 13 min 51 s
